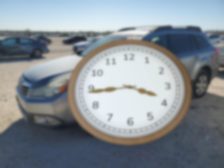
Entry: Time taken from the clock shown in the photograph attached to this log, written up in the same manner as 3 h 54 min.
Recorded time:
3 h 44 min
